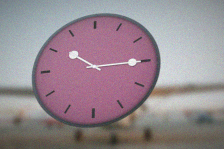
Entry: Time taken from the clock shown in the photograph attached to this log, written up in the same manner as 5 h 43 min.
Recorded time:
10 h 15 min
